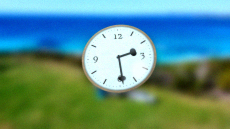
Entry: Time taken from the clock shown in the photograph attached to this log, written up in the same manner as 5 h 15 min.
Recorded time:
2 h 29 min
